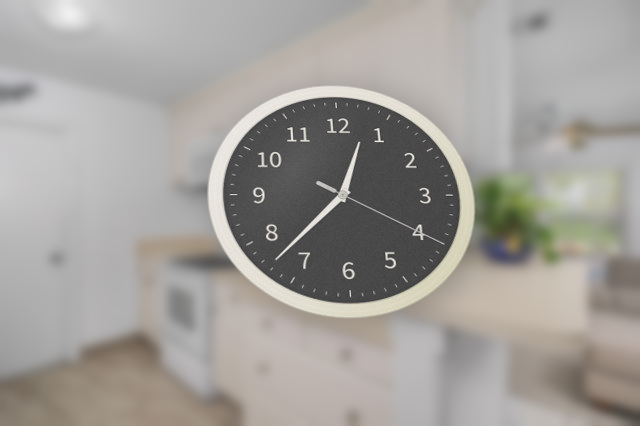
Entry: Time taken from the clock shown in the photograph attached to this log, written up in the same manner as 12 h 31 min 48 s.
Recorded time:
12 h 37 min 20 s
